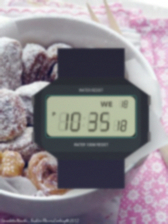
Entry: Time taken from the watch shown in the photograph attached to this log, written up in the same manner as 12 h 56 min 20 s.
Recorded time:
10 h 35 min 18 s
